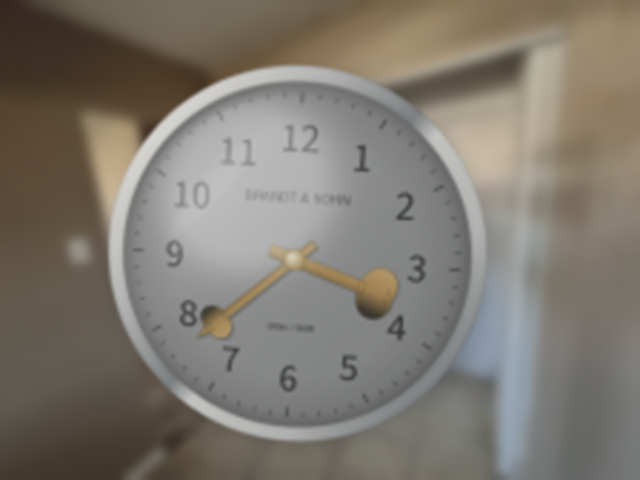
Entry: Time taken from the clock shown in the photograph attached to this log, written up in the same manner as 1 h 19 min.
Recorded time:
3 h 38 min
